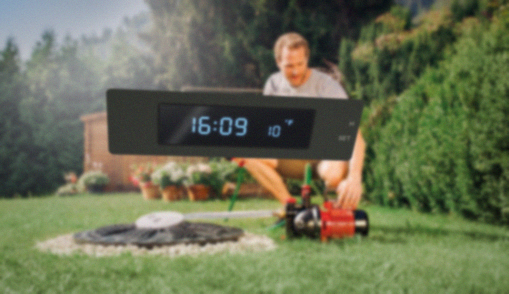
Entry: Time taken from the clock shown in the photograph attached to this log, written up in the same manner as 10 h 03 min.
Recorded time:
16 h 09 min
